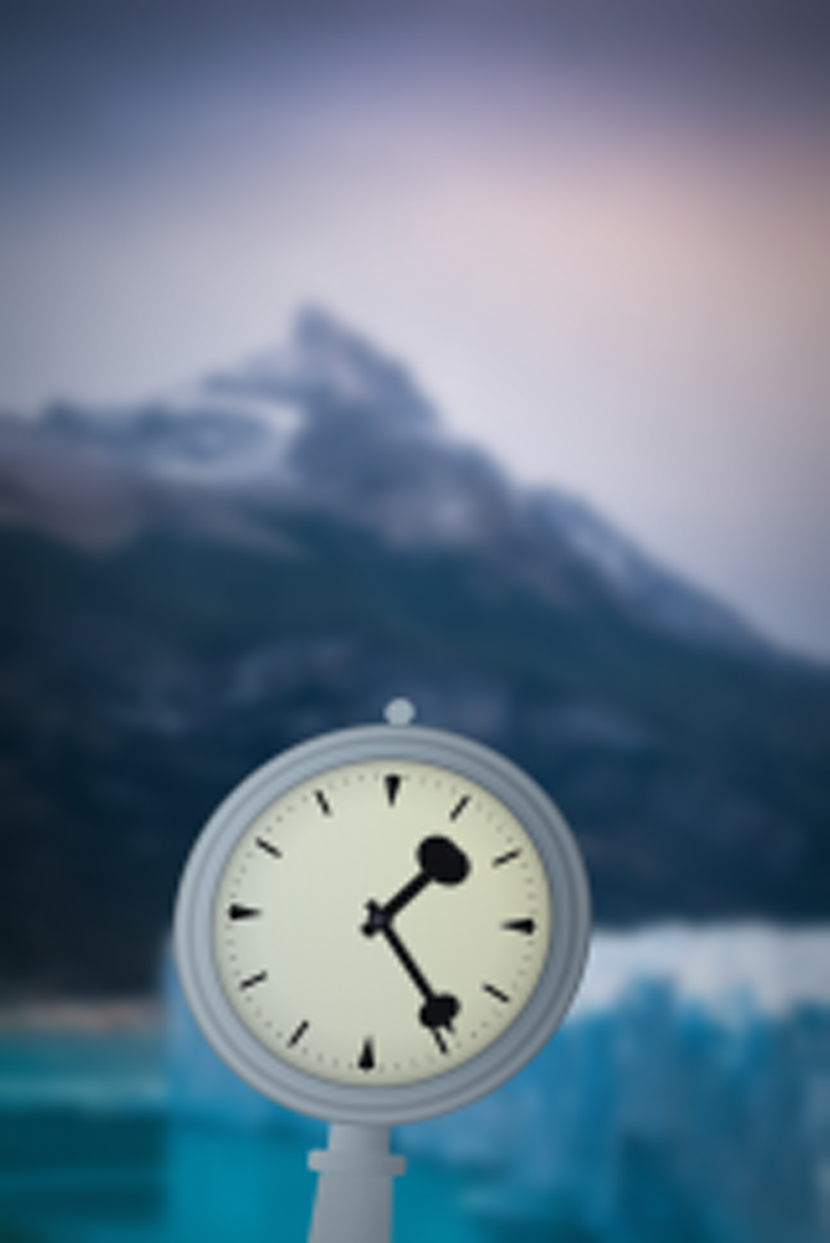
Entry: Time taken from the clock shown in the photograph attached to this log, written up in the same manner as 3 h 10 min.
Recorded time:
1 h 24 min
